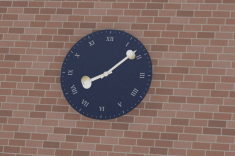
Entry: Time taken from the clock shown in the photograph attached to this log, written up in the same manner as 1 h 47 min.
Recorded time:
8 h 08 min
